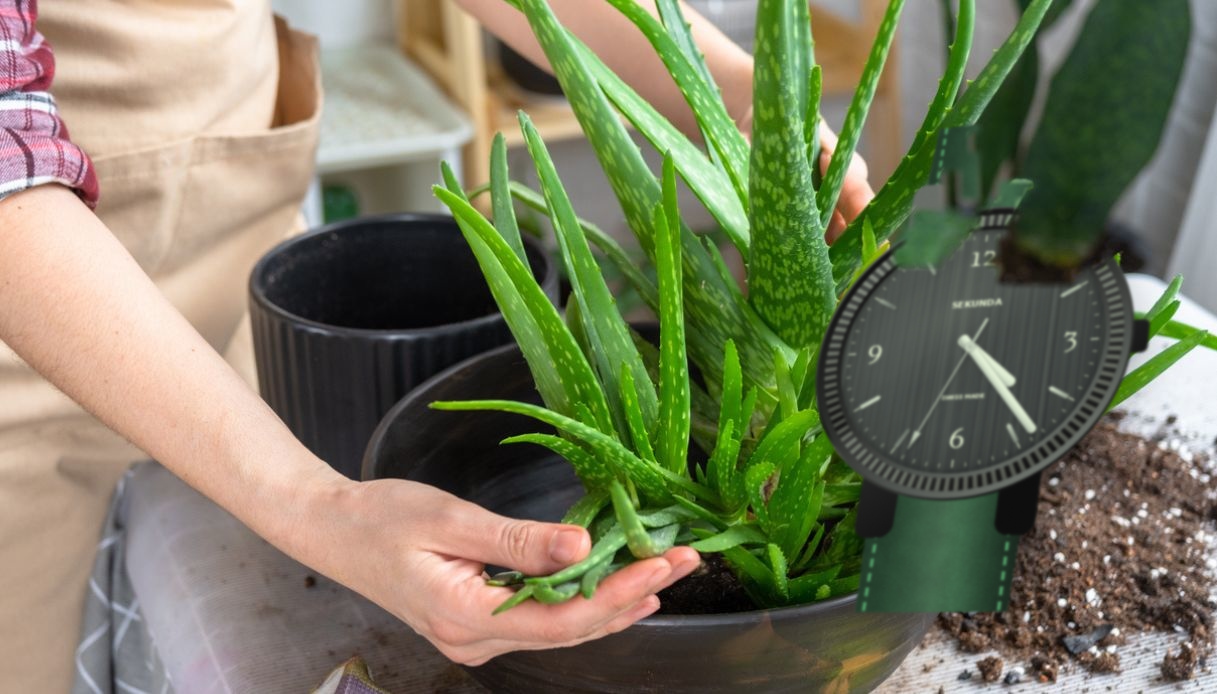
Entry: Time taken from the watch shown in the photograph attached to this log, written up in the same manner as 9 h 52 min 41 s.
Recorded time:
4 h 23 min 34 s
